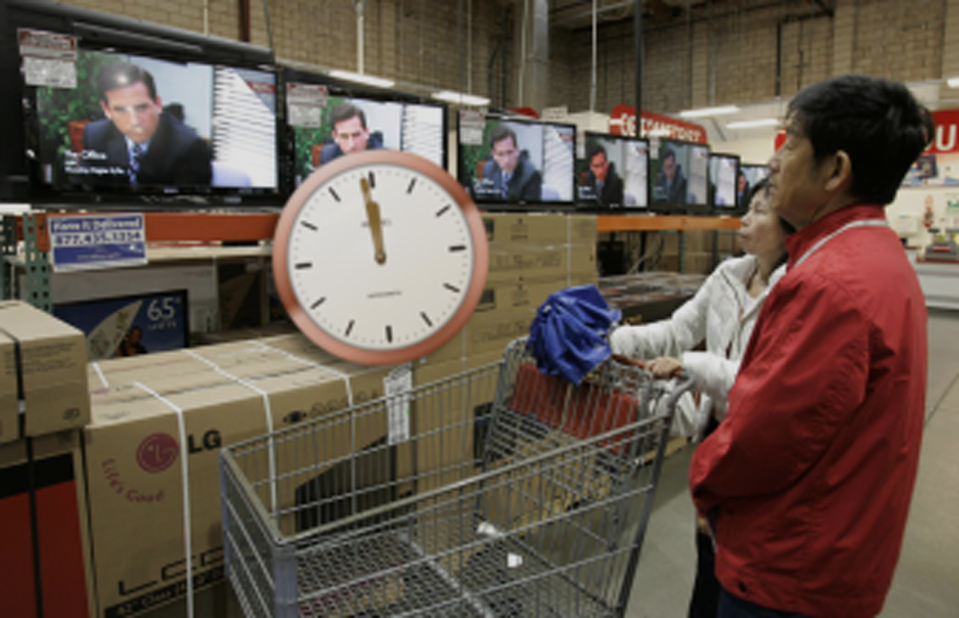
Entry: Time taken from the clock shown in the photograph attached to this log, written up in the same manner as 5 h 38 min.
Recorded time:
11 h 59 min
